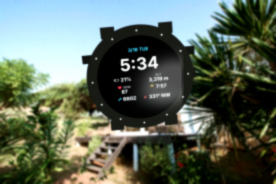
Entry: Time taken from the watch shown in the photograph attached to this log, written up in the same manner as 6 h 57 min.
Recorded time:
5 h 34 min
